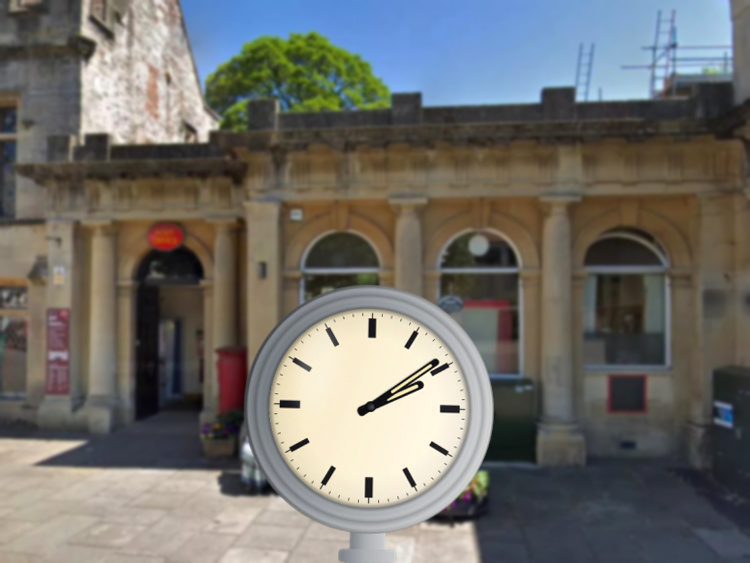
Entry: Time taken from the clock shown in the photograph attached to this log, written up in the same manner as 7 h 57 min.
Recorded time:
2 h 09 min
